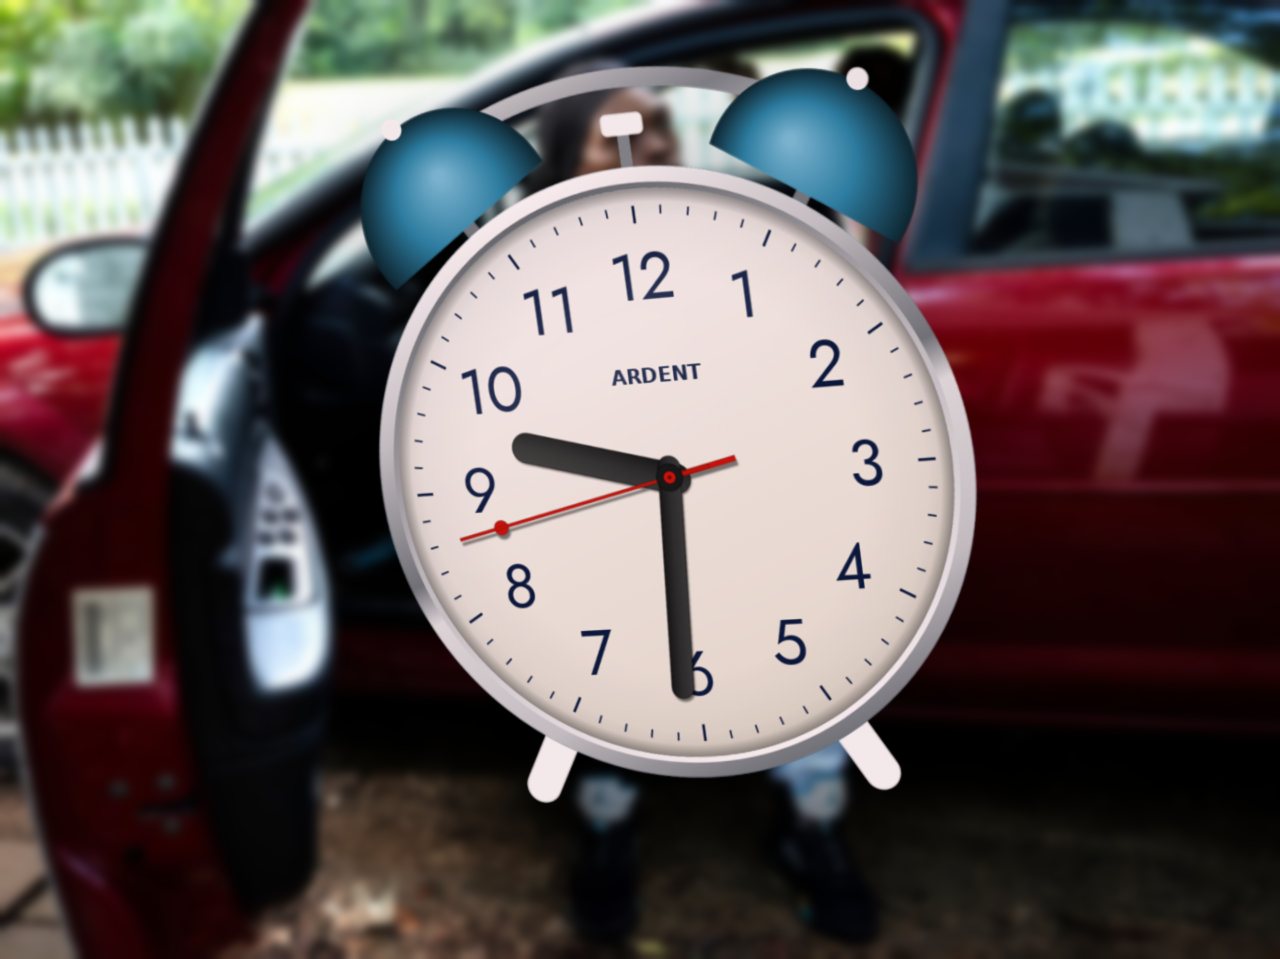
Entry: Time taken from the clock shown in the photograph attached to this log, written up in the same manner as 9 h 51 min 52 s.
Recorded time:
9 h 30 min 43 s
